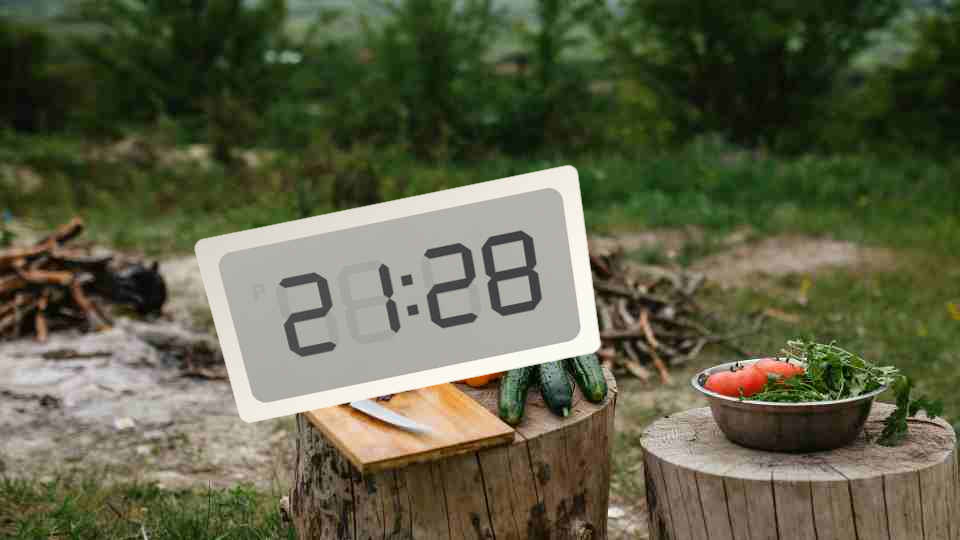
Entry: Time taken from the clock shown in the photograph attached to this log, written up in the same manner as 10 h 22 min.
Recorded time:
21 h 28 min
